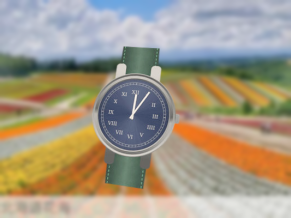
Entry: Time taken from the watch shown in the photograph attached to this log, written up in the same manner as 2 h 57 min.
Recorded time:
12 h 05 min
